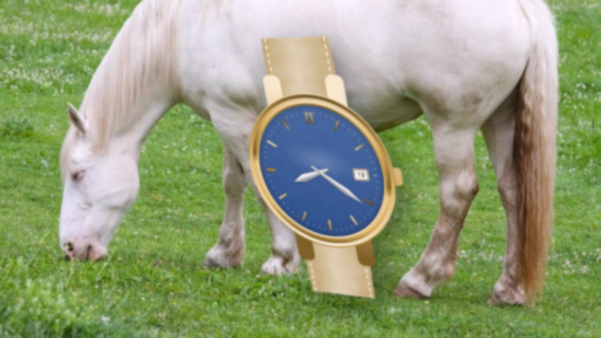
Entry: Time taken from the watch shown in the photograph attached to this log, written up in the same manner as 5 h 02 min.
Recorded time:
8 h 21 min
